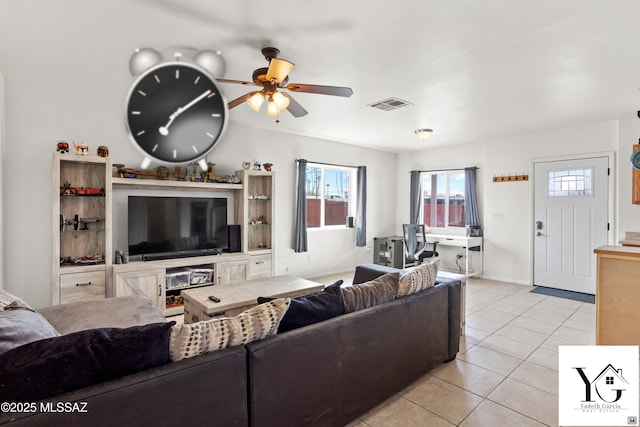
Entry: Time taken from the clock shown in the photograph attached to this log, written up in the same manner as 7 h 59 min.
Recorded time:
7 h 09 min
